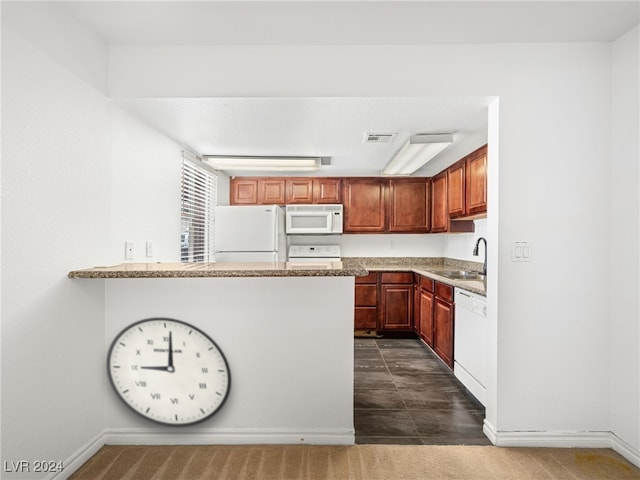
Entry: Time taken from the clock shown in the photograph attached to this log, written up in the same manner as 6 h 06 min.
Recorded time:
9 h 01 min
